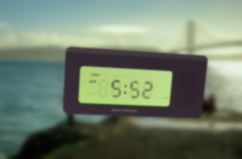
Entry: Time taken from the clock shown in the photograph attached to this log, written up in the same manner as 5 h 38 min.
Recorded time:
5 h 52 min
